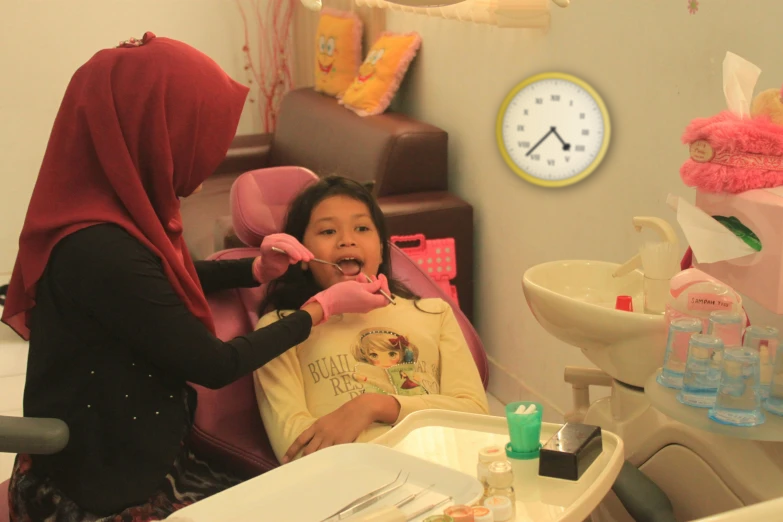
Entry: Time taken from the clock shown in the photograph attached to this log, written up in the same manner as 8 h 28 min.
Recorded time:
4 h 37 min
